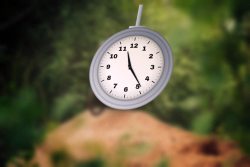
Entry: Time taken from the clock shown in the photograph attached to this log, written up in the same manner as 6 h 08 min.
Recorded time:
11 h 24 min
